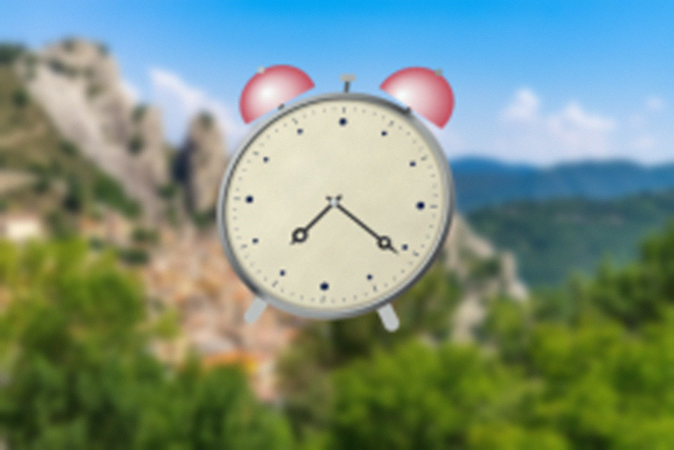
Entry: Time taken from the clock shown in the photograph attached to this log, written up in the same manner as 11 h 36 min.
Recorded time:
7 h 21 min
